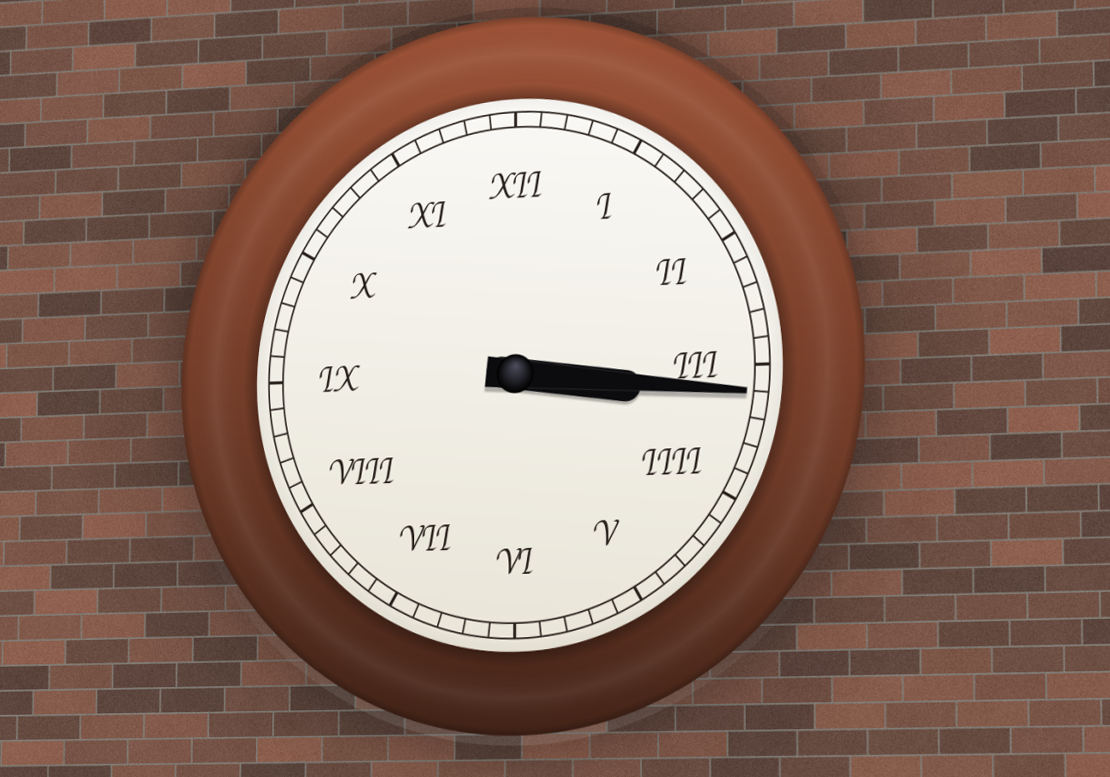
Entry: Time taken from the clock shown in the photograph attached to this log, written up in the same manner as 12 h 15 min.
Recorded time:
3 h 16 min
